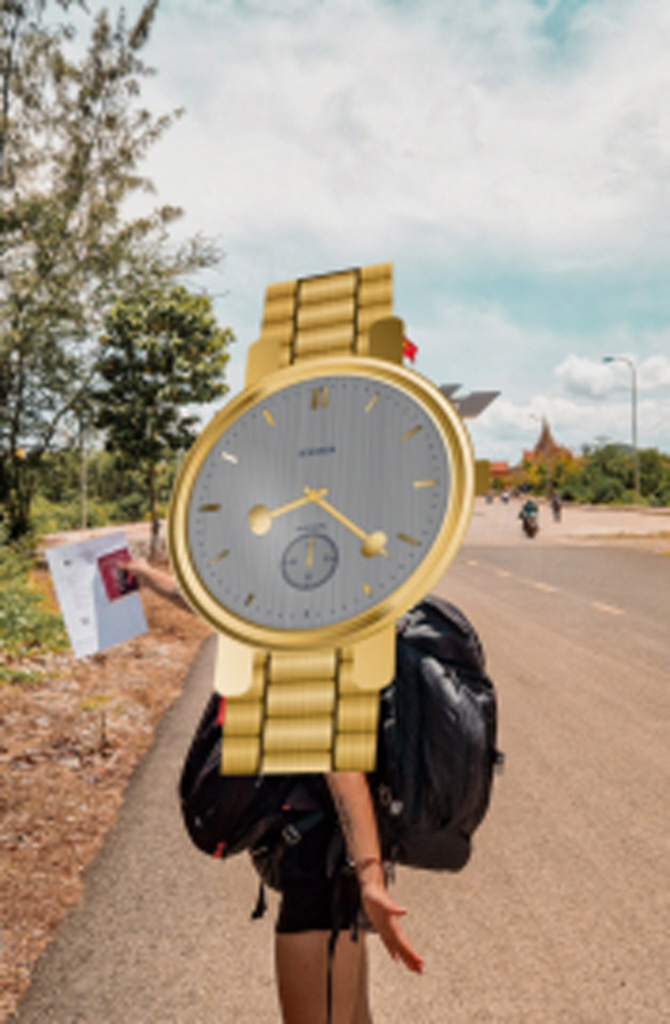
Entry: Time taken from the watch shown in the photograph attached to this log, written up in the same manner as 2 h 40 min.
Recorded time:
8 h 22 min
